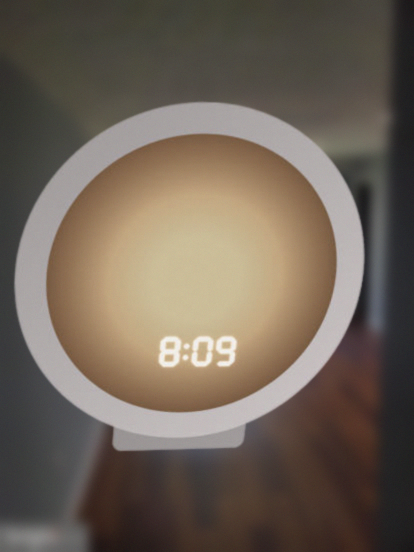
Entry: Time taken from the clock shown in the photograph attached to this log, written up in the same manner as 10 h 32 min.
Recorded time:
8 h 09 min
